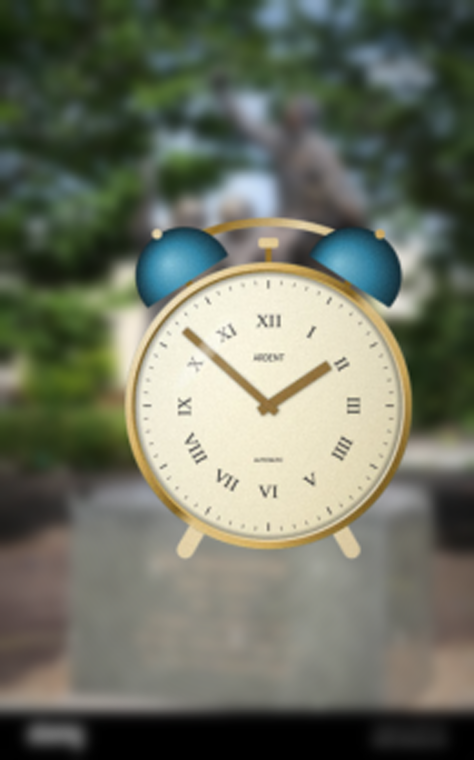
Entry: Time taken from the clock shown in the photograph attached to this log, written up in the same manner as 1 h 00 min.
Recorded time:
1 h 52 min
